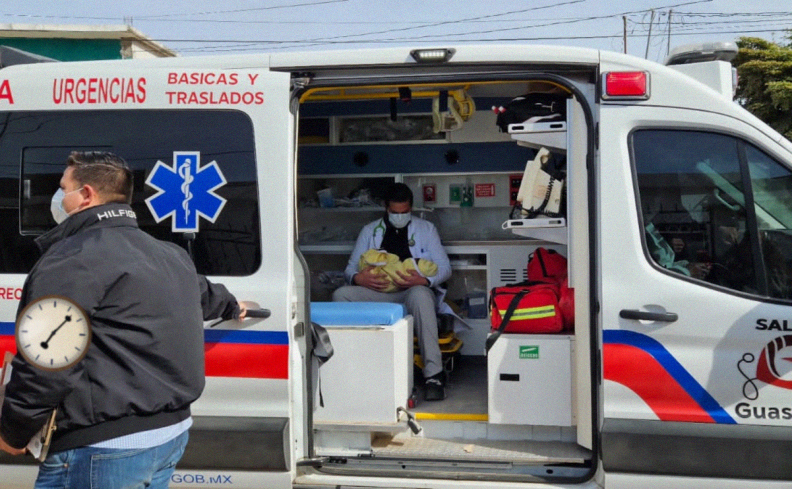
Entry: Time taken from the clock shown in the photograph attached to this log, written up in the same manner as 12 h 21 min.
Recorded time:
7 h 07 min
